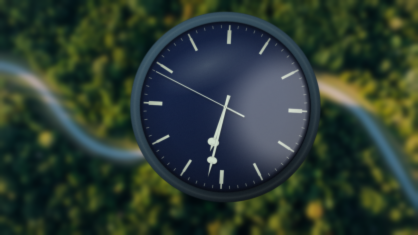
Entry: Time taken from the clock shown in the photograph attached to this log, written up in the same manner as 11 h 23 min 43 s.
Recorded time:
6 h 31 min 49 s
